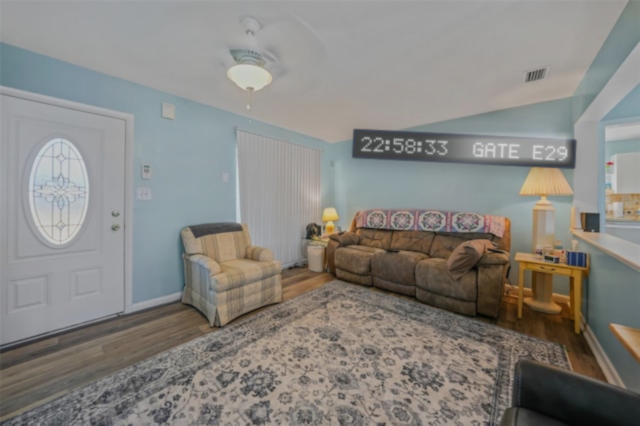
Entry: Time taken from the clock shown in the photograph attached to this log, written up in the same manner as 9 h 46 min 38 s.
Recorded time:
22 h 58 min 33 s
